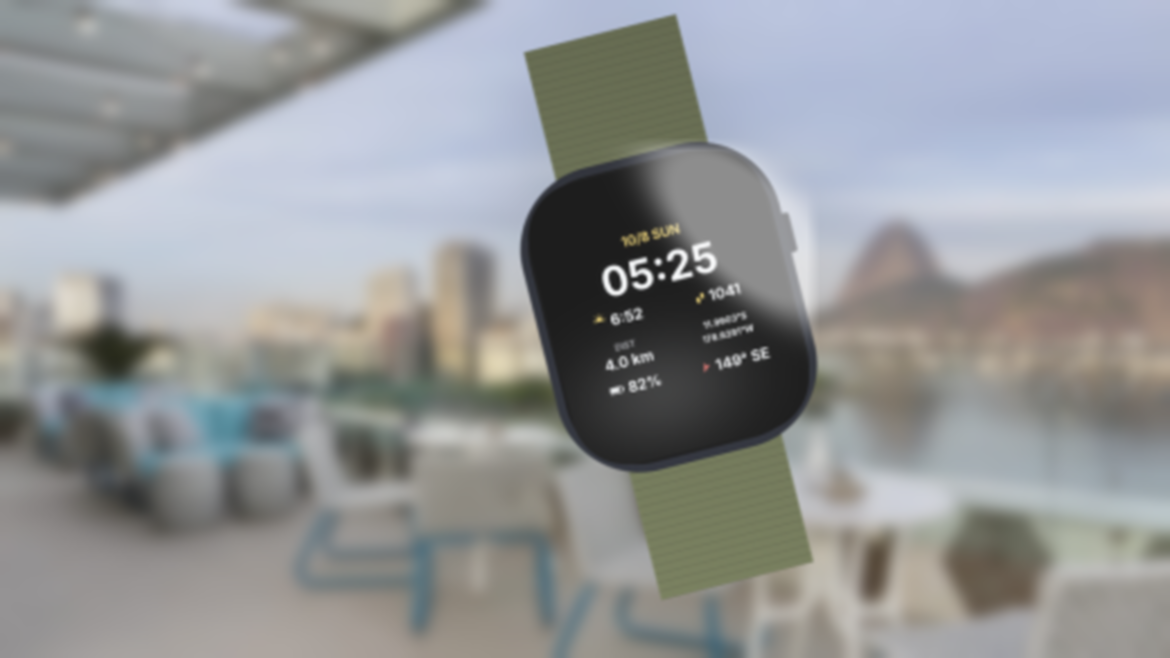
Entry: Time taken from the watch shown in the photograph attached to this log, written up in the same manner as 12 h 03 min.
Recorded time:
5 h 25 min
